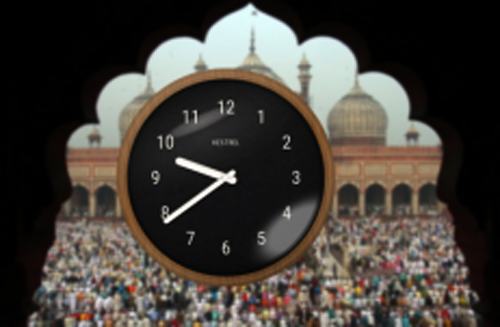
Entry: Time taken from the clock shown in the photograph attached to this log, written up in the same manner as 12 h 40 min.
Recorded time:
9 h 39 min
